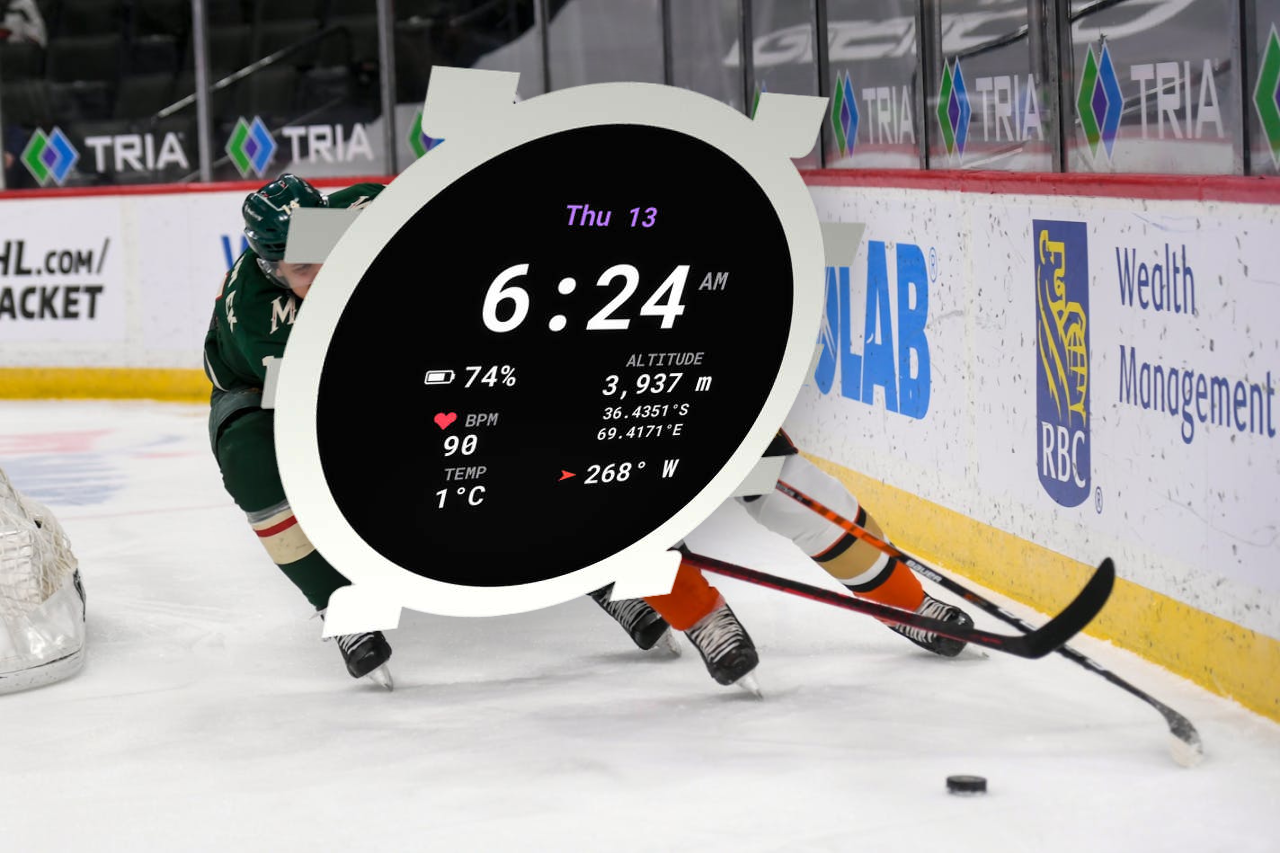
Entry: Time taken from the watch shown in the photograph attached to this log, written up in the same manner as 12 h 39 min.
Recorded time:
6 h 24 min
